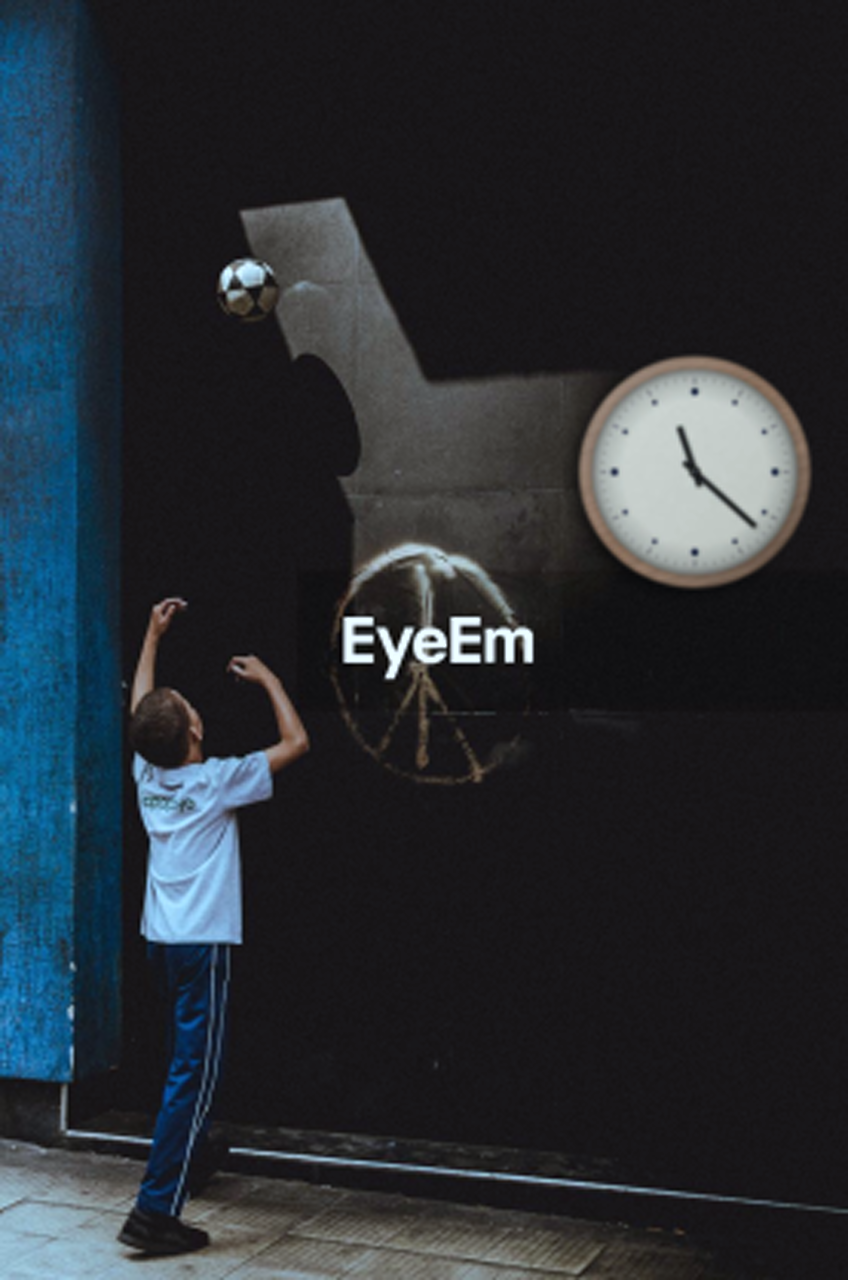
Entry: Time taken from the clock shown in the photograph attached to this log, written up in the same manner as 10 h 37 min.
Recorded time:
11 h 22 min
